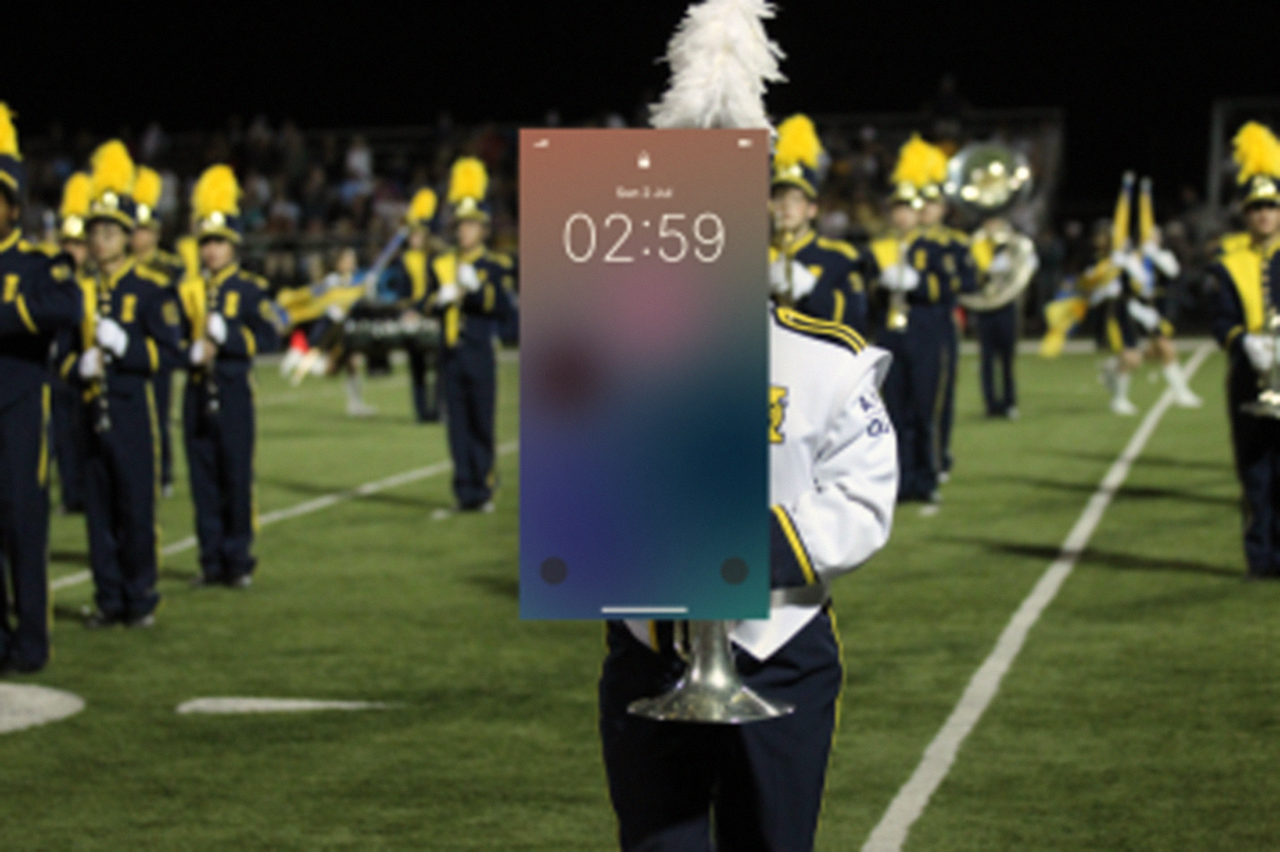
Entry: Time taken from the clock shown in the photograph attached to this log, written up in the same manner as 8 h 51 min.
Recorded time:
2 h 59 min
